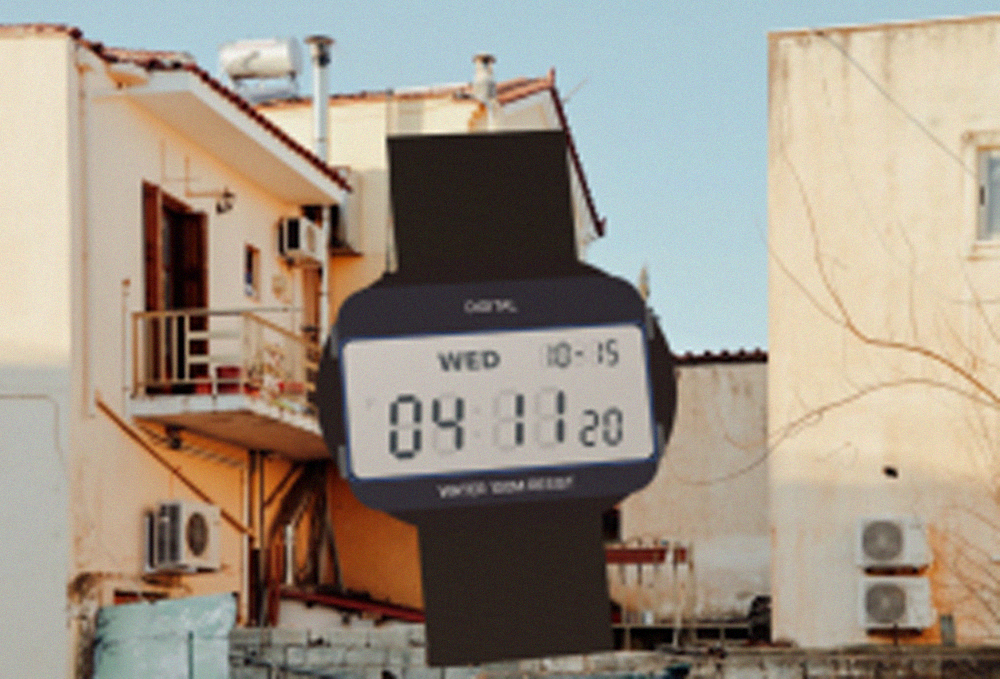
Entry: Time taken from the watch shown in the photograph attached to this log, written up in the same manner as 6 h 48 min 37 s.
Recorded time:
4 h 11 min 20 s
